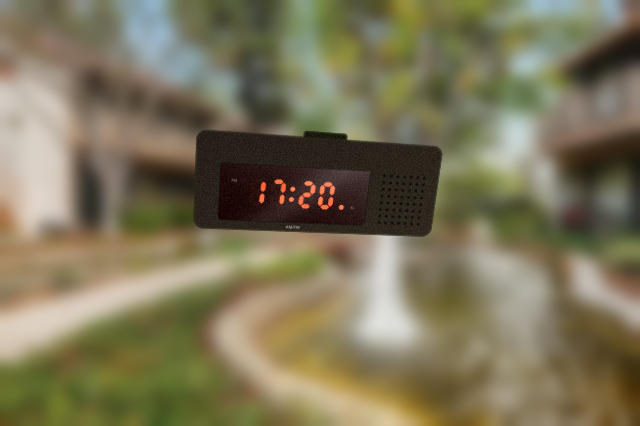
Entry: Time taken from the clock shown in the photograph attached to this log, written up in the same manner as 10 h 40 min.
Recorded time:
17 h 20 min
